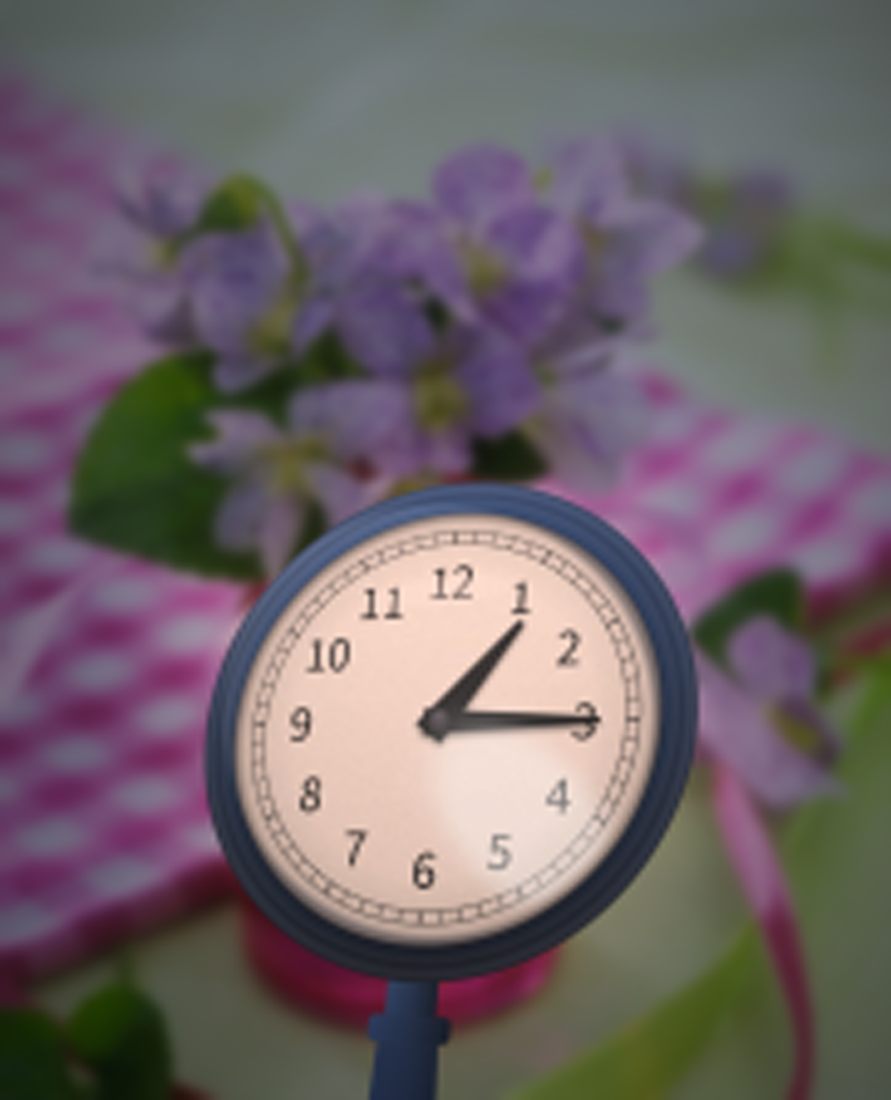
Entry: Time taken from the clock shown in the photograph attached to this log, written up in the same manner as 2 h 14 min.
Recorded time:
1 h 15 min
